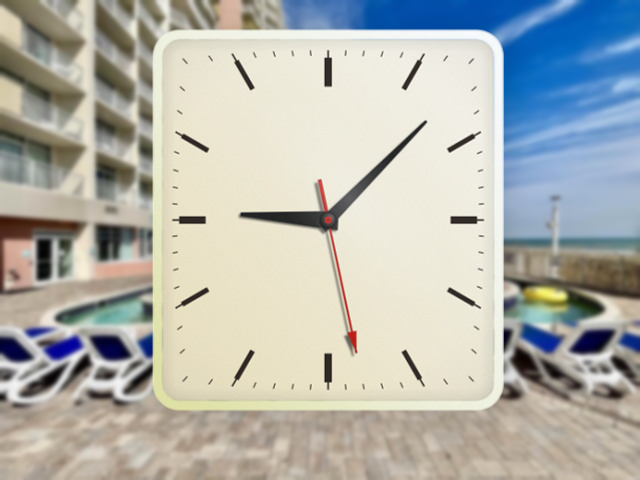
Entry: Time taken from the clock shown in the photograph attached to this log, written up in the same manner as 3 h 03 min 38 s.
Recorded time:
9 h 07 min 28 s
